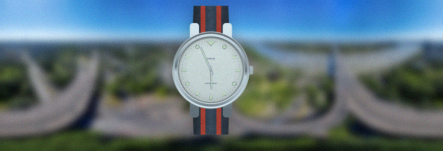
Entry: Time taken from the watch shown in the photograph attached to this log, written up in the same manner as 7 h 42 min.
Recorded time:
5 h 56 min
